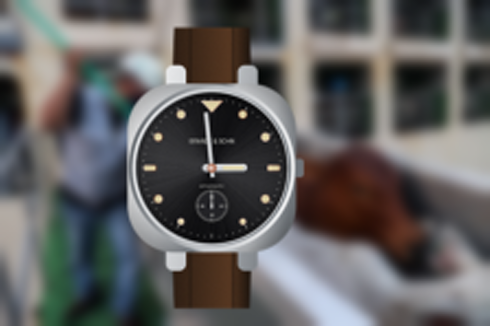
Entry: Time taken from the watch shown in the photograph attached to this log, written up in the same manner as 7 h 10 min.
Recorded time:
2 h 59 min
